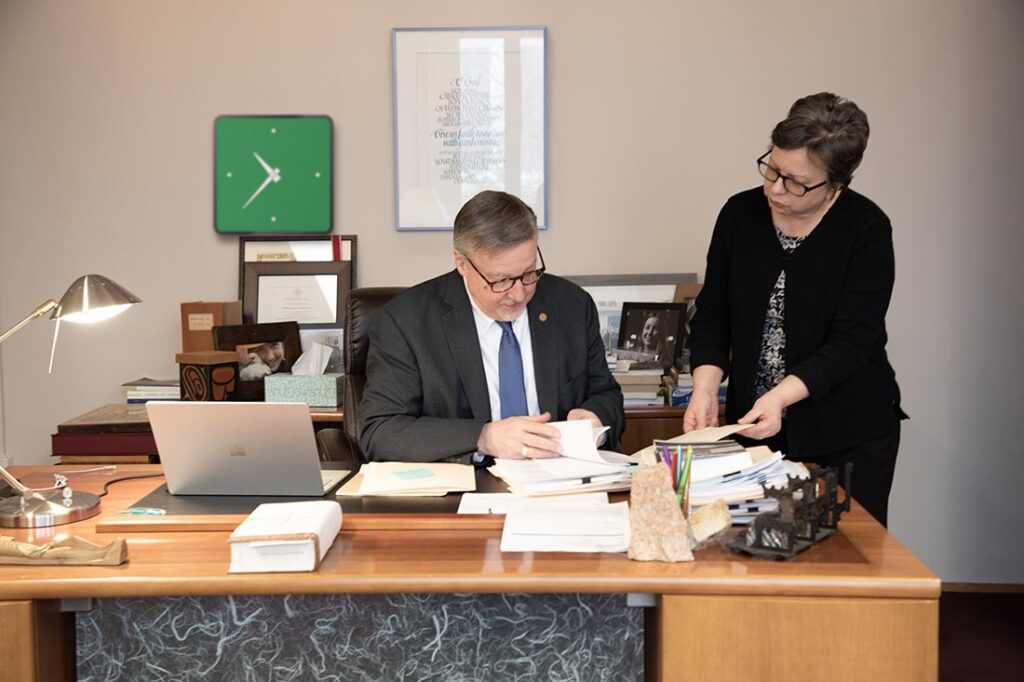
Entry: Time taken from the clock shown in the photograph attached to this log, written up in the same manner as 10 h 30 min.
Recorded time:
10 h 37 min
